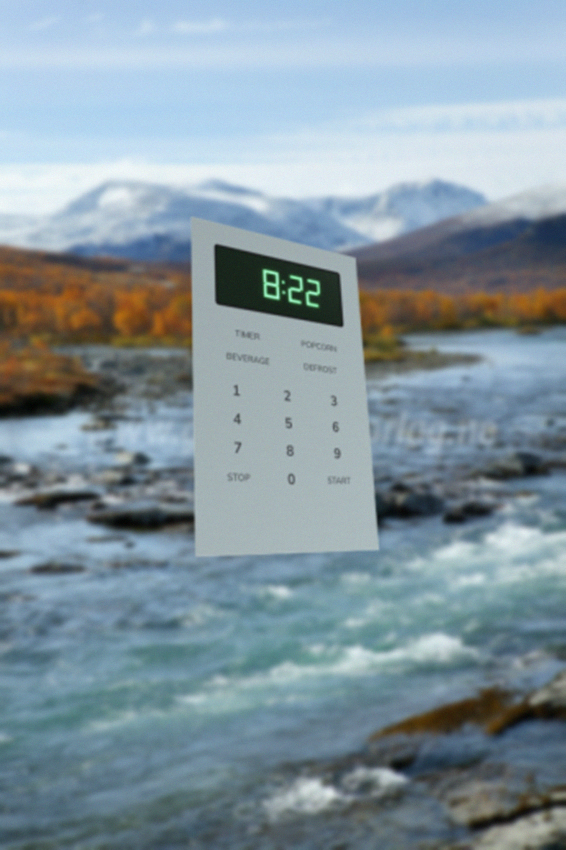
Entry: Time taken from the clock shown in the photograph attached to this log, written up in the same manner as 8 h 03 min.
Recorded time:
8 h 22 min
